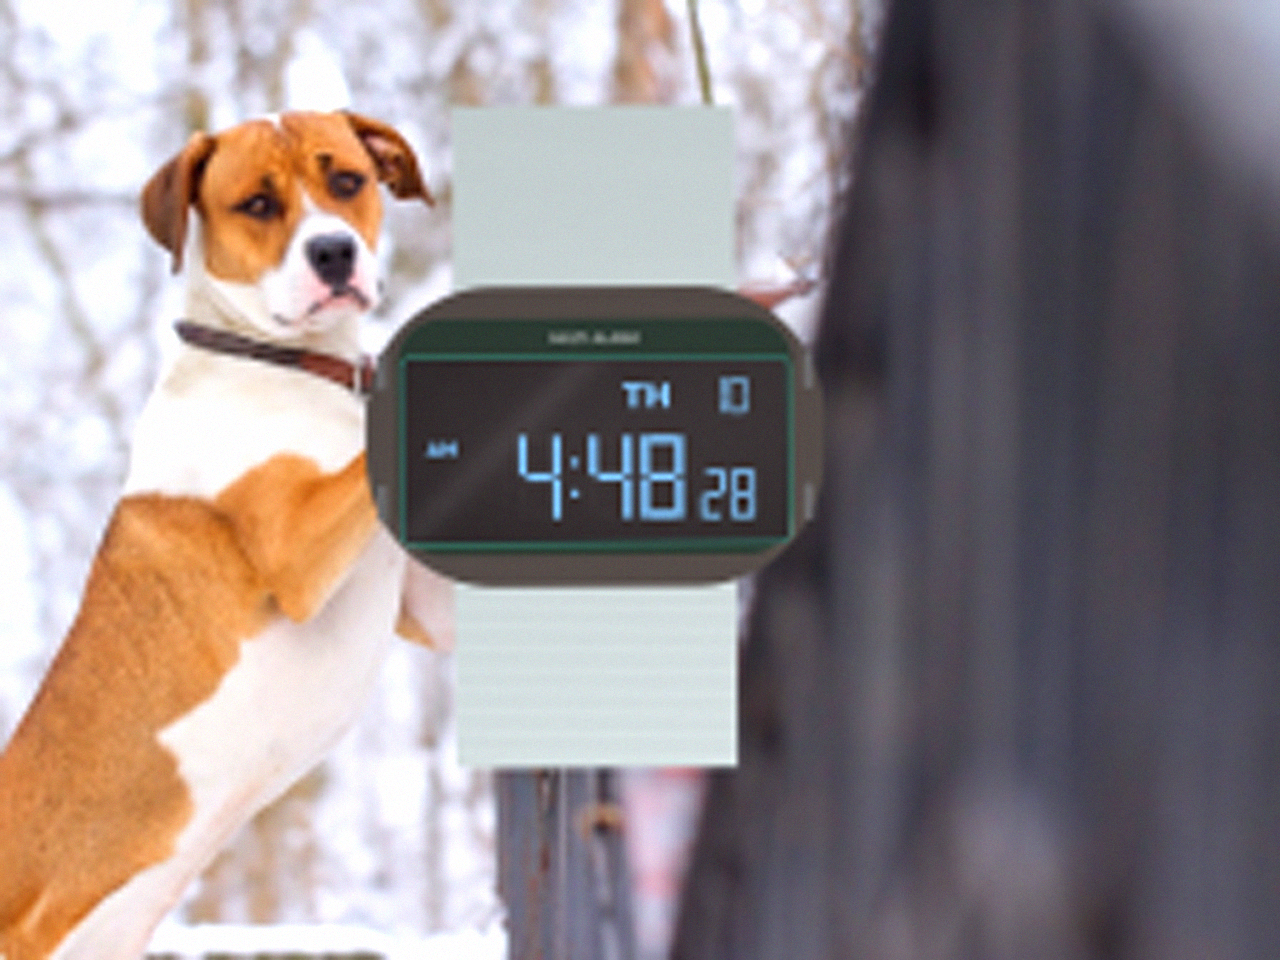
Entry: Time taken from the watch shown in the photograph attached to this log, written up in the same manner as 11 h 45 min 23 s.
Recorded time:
4 h 48 min 28 s
